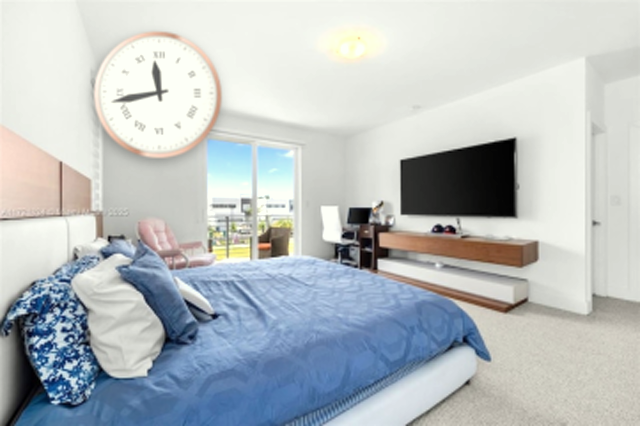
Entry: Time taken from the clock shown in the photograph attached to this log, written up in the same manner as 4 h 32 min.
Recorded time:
11 h 43 min
